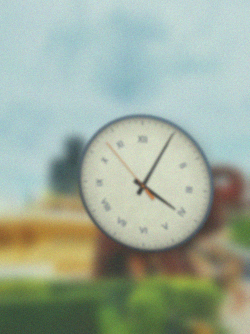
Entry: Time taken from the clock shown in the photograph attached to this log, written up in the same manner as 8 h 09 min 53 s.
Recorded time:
4 h 04 min 53 s
